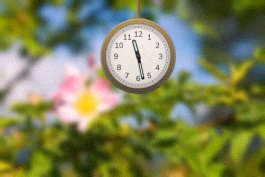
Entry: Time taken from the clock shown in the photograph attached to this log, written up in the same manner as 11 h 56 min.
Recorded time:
11 h 28 min
